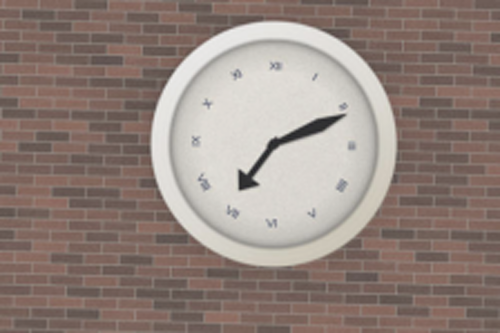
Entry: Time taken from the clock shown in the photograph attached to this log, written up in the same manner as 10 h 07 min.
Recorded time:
7 h 11 min
